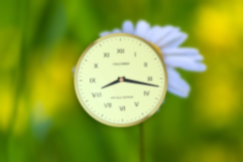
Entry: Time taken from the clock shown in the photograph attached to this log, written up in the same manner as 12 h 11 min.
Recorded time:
8 h 17 min
